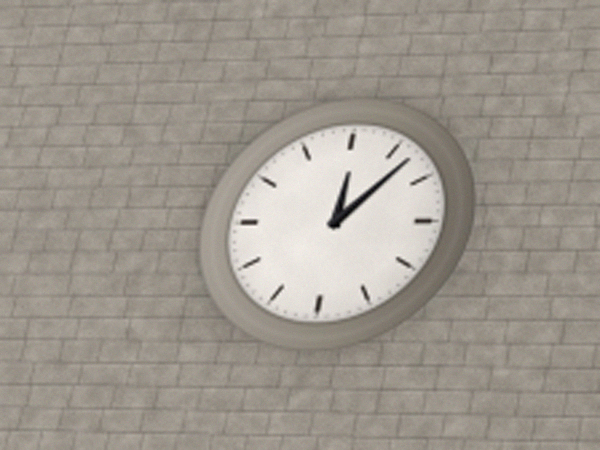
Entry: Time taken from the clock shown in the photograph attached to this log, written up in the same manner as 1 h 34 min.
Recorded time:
12 h 07 min
